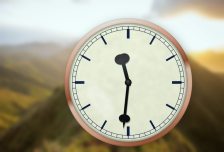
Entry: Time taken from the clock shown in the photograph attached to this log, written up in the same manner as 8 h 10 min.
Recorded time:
11 h 31 min
